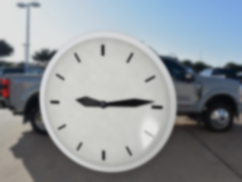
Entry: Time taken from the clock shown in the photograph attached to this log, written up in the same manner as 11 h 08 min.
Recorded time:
9 h 14 min
